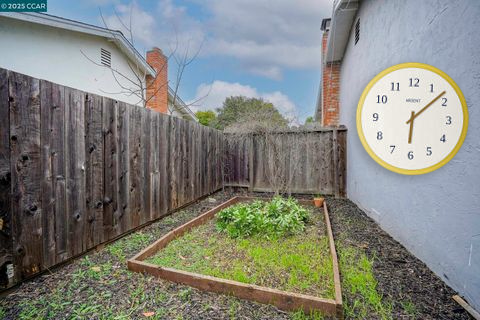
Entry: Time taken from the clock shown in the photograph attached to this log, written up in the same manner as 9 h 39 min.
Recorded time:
6 h 08 min
